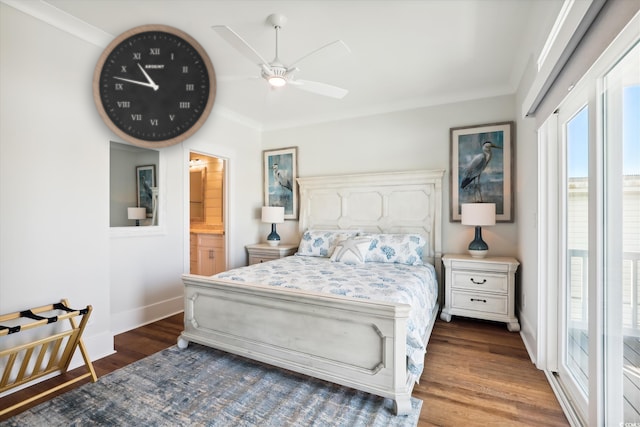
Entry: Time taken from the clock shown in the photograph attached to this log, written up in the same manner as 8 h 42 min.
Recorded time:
10 h 47 min
